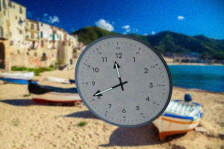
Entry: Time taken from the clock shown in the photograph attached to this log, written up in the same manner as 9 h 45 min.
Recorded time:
11 h 41 min
